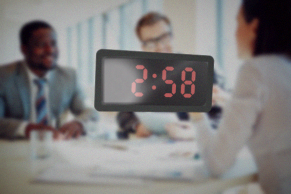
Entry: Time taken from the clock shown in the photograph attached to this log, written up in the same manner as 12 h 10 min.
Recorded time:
2 h 58 min
